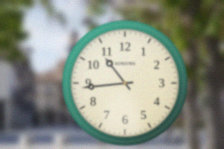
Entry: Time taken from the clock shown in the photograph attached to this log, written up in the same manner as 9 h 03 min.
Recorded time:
10 h 44 min
